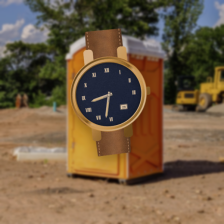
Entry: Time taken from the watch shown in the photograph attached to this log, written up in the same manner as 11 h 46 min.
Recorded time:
8 h 32 min
